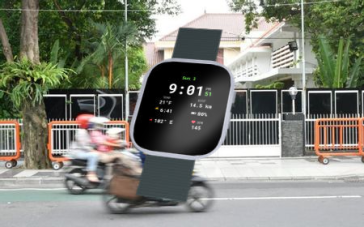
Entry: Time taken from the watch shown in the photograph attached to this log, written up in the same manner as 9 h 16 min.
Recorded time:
9 h 01 min
